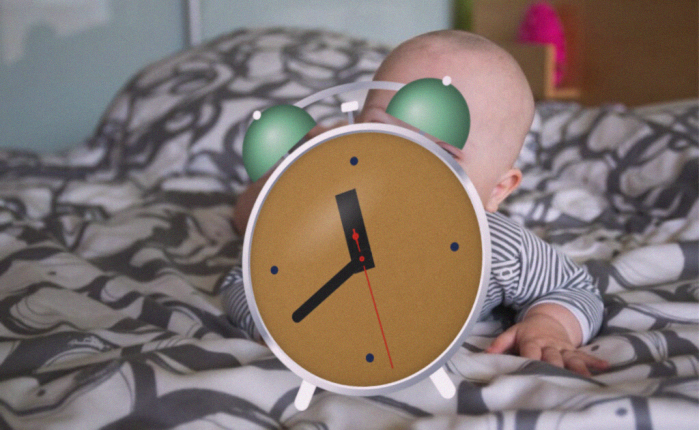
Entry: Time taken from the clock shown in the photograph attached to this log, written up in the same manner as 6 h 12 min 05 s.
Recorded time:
11 h 39 min 28 s
